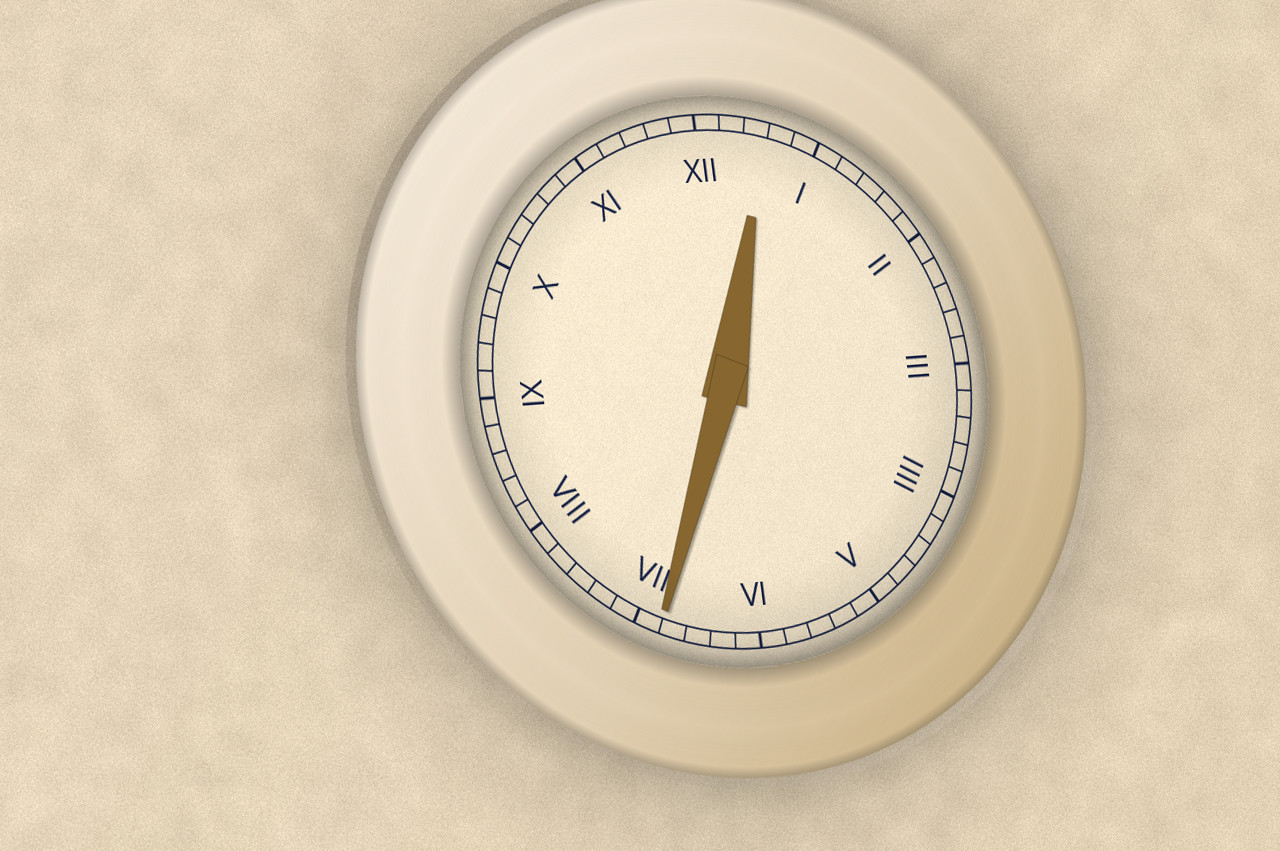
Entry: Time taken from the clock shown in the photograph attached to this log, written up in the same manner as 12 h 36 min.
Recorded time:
12 h 34 min
